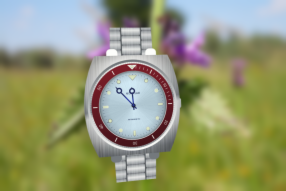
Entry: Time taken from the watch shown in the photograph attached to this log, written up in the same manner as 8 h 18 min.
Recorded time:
11 h 53 min
